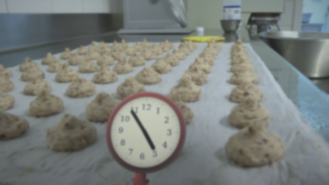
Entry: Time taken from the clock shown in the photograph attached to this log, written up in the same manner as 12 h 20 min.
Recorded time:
4 h 54 min
